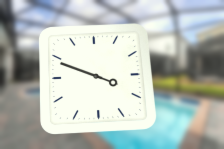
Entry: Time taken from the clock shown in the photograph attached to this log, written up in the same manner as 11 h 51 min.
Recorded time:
3 h 49 min
